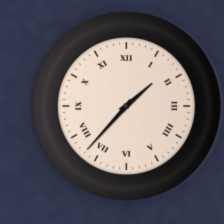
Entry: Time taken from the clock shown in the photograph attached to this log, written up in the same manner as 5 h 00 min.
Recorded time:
1 h 37 min
